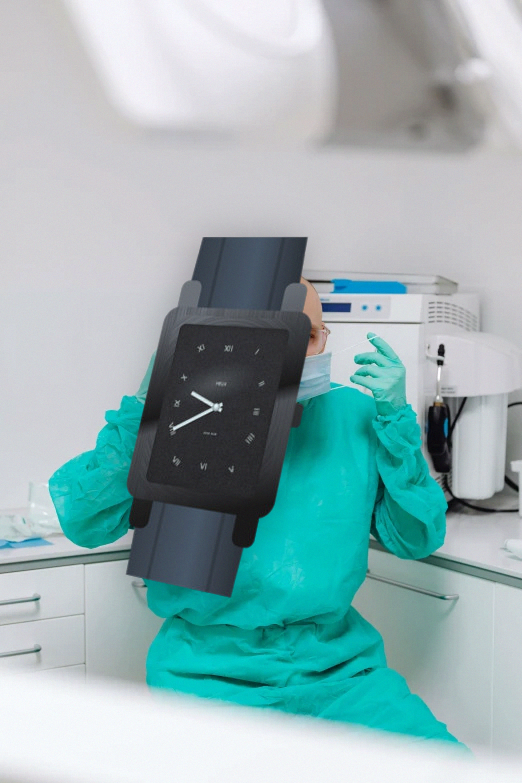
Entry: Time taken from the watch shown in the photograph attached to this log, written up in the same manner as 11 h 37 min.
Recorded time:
9 h 40 min
